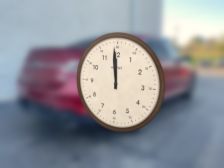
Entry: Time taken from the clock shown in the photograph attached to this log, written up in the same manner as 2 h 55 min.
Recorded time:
11 h 59 min
